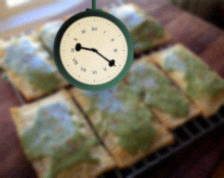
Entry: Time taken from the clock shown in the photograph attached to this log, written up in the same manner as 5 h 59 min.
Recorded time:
9 h 21 min
